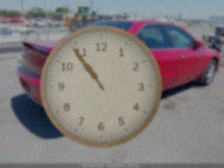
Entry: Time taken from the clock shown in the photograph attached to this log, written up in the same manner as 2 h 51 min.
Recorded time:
10 h 54 min
